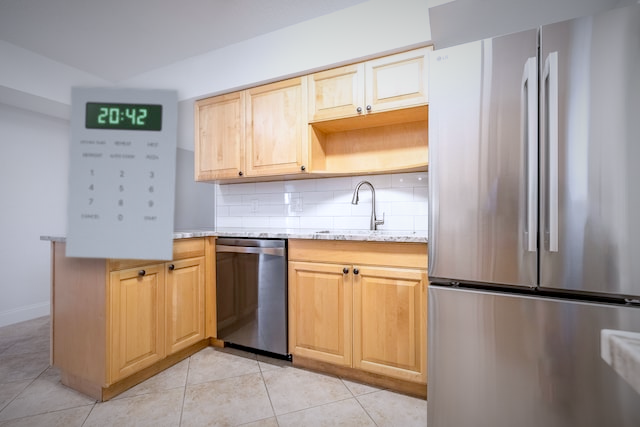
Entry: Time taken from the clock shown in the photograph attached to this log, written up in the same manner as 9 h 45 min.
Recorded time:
20 h 42 min
